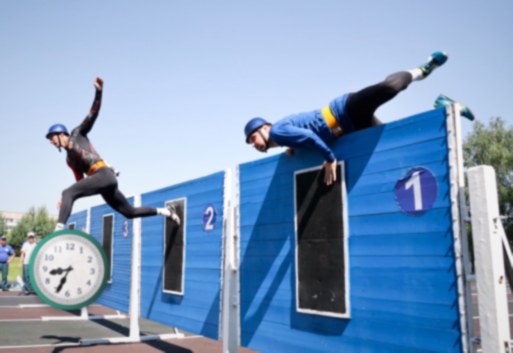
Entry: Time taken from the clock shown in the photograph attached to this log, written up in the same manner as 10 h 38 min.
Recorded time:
8 h 34 min
